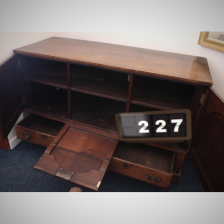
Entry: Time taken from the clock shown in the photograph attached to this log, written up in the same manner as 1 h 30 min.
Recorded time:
2 h 27 min
